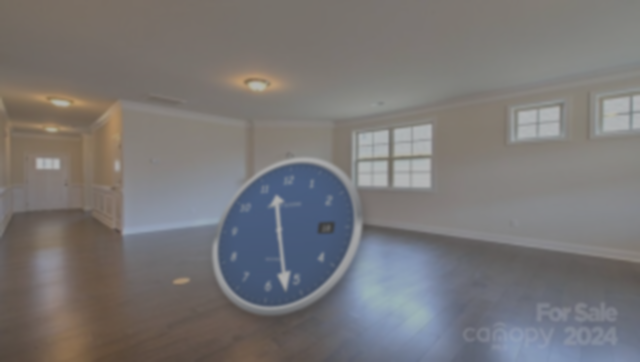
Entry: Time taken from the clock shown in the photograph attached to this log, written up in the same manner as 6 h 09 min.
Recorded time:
11 h 27 min
